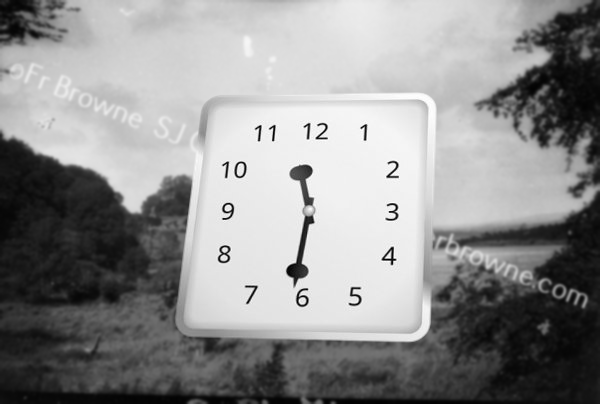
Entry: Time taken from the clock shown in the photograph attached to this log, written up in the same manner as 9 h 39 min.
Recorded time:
11 h 31 min
